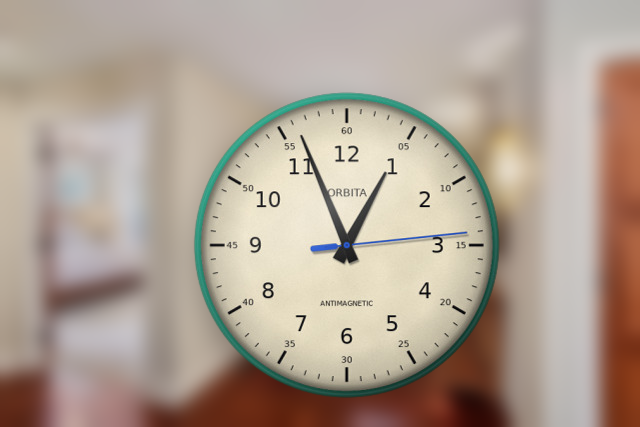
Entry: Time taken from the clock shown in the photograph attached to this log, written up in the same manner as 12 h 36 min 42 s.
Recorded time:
12 h 56 min 14 s
